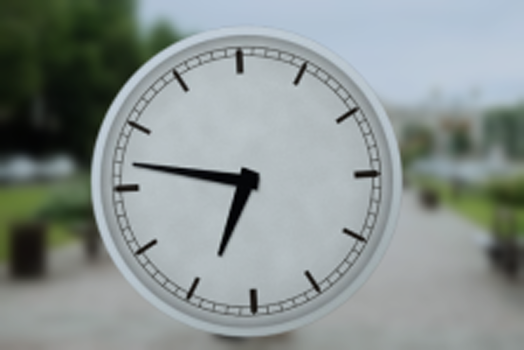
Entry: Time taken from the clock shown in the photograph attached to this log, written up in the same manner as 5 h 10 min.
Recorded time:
6 h 47 min
